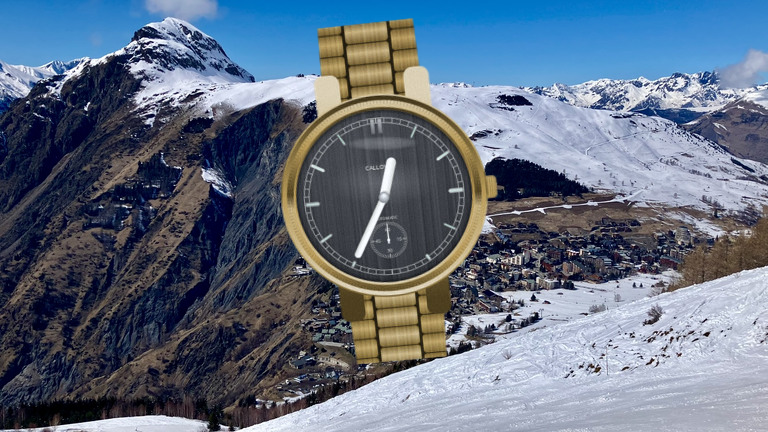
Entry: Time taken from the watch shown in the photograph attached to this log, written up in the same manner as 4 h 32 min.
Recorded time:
12 h 35 min
